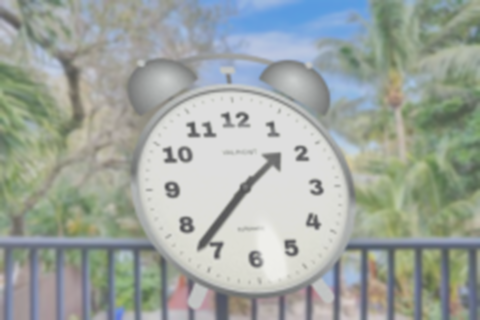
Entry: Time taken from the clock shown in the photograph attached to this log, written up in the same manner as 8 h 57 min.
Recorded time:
1 h 37 min
